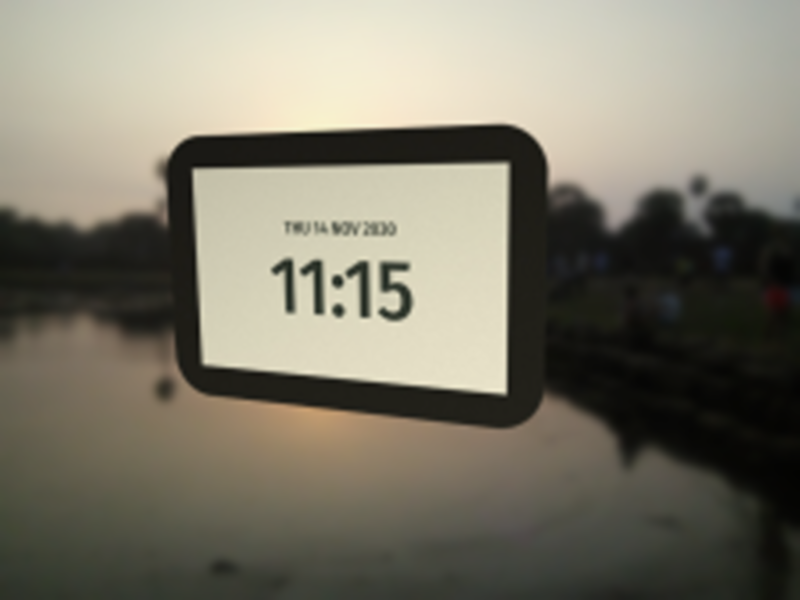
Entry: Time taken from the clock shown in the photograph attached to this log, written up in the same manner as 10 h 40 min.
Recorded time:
11 h 15 min
